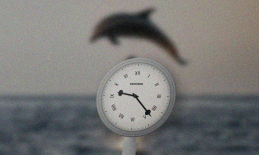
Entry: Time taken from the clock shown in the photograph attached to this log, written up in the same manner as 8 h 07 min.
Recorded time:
9 h 23 min
